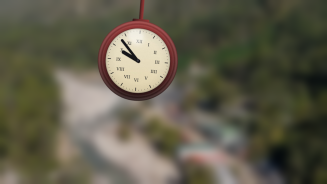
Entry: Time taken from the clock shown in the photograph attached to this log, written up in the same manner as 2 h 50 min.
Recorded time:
9 h 53 min
